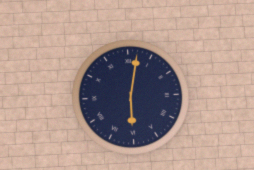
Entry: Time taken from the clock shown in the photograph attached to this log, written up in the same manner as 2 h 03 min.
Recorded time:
6 h 02 min
